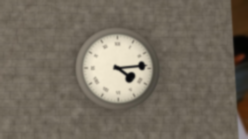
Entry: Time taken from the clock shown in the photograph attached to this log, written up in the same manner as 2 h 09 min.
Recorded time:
4 h 14 min
